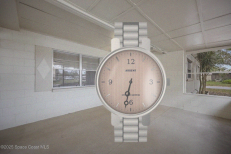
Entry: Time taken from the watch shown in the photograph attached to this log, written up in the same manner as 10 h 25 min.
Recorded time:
6 h 32 min
